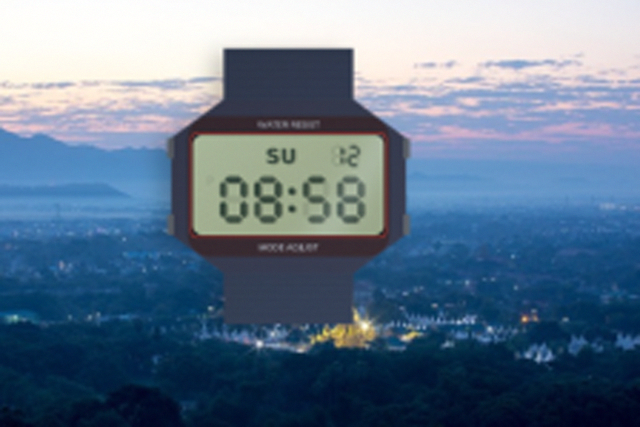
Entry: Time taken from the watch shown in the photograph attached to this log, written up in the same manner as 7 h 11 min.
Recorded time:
8 h 58 min
